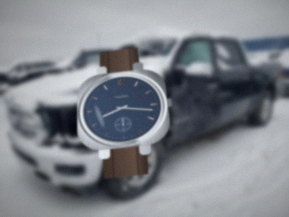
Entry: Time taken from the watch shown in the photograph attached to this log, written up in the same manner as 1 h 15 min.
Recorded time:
8 h 17 min
